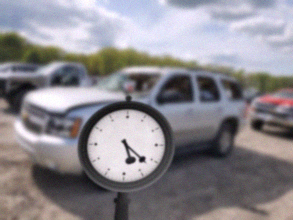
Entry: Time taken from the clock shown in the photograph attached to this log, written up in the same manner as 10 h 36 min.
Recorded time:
5 h 22 min
